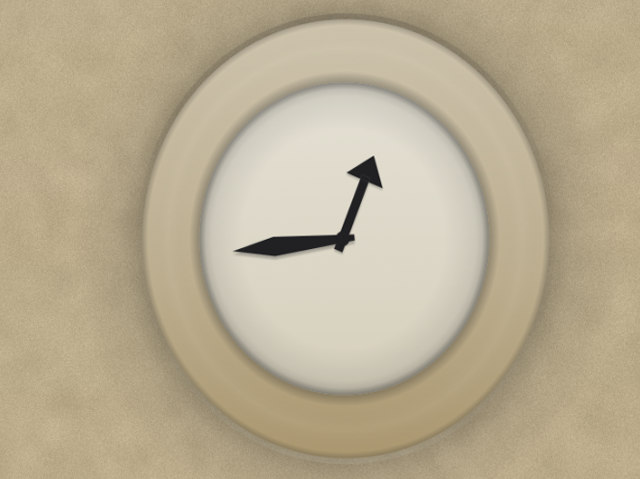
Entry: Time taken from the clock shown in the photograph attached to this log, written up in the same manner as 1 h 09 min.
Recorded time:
12 h 44 min
